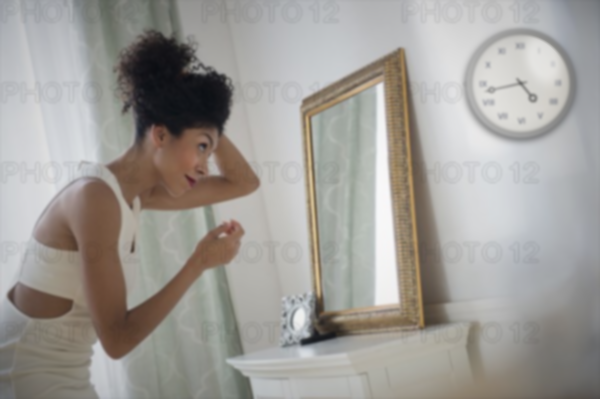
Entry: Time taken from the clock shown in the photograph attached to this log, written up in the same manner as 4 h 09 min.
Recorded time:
4 h 43 min
